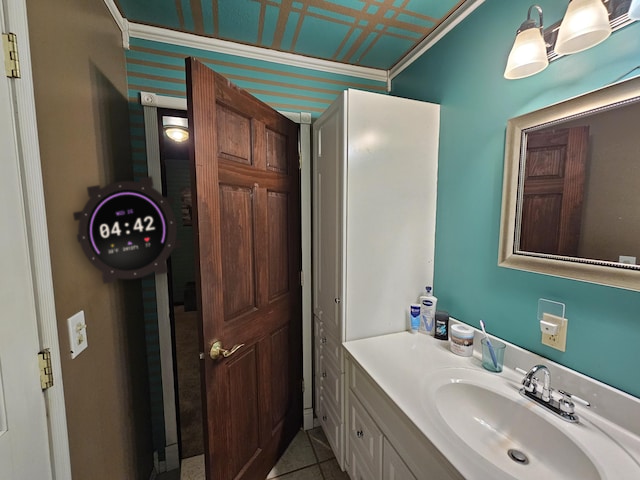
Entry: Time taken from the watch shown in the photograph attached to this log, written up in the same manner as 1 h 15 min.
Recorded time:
4 h 42 min
